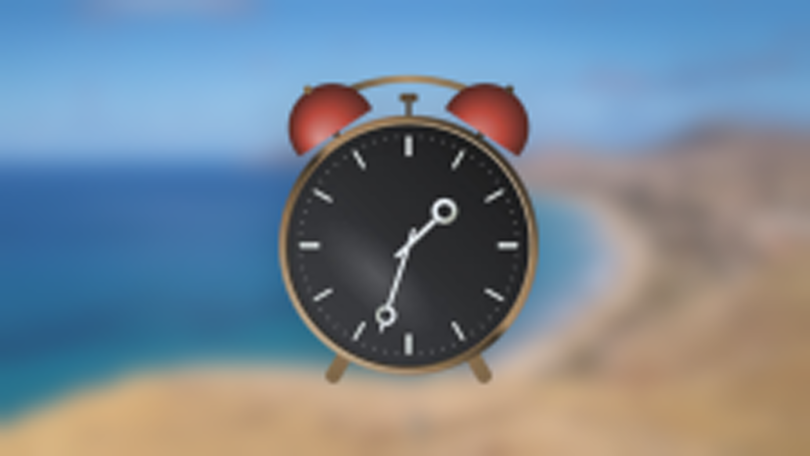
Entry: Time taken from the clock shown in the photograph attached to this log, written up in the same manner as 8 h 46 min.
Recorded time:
1 h 33 min
